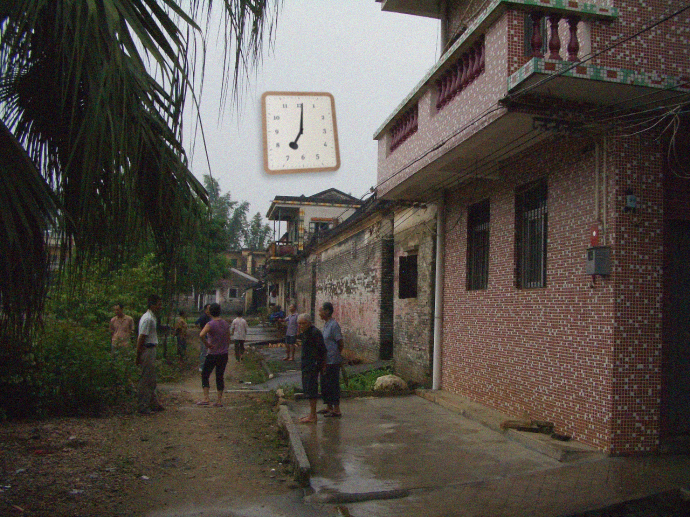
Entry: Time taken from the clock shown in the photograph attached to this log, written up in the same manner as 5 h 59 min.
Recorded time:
7 h 01 min
